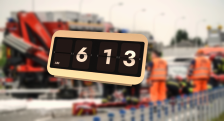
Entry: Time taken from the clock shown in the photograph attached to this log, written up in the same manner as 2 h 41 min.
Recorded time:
6 h 13 min
